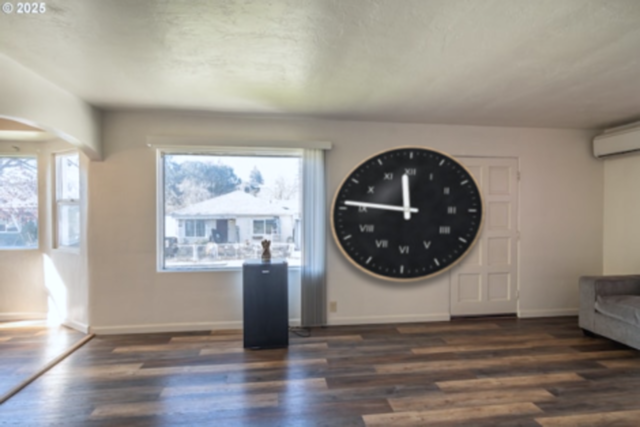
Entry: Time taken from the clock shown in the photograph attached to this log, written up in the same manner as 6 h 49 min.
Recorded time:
11 h 46 min
